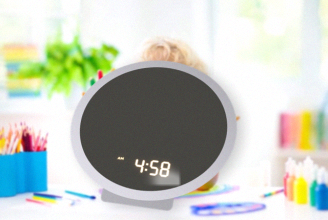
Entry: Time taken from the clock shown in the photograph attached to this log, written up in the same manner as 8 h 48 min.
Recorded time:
4 h 58 min
